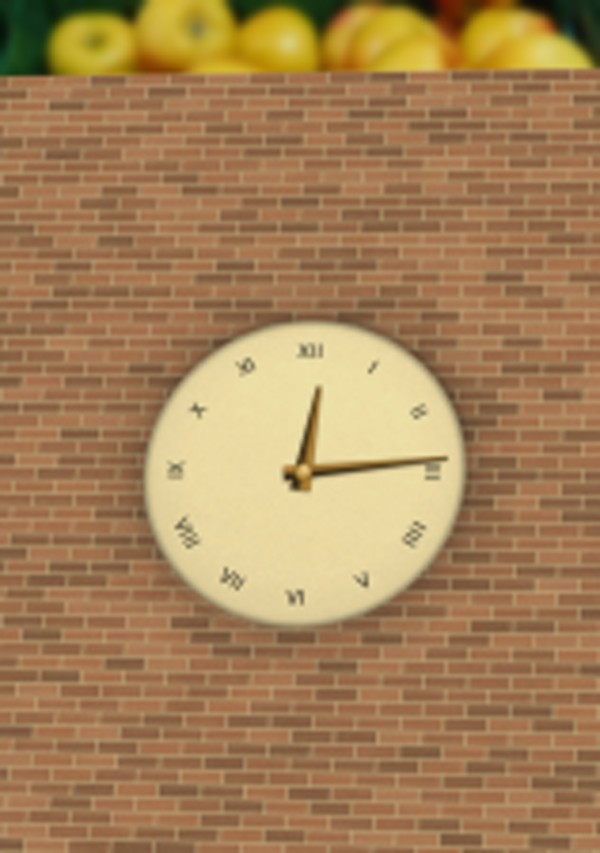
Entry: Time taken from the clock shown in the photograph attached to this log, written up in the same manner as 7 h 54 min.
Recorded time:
12 h 14 min
